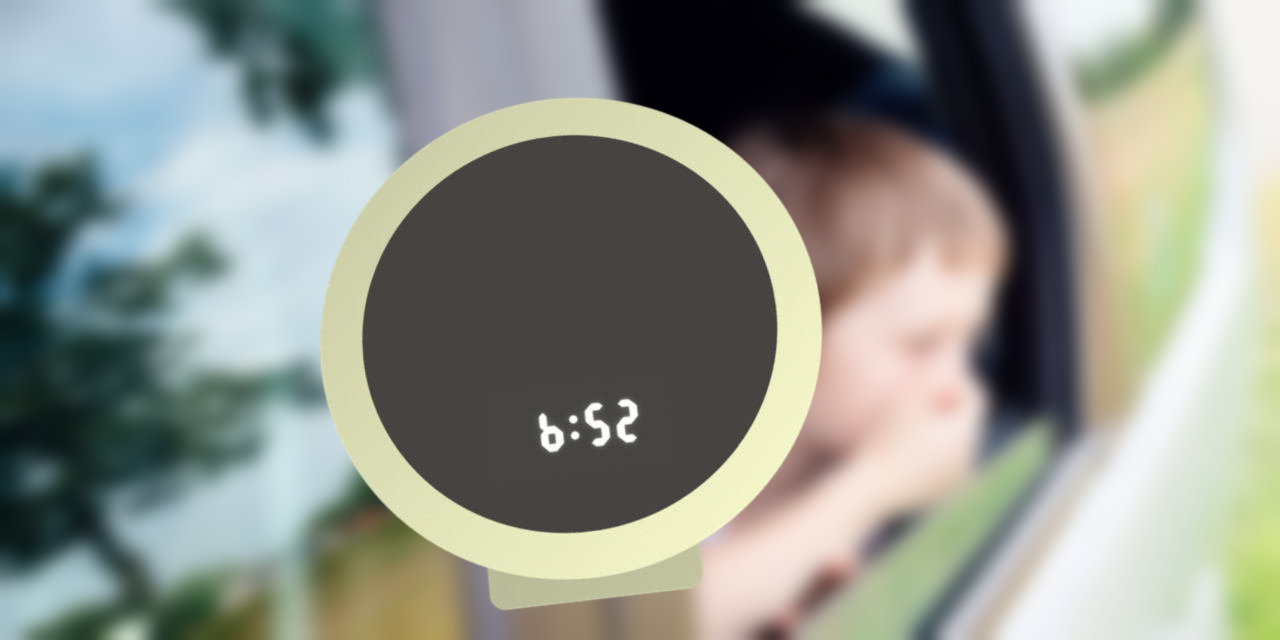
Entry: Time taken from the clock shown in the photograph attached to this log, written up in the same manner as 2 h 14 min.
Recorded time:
6 h 52 min
